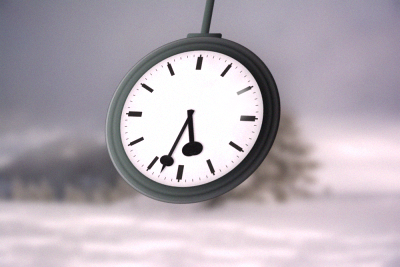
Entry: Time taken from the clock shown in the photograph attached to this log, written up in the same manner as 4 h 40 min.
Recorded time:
5 h 33 min
